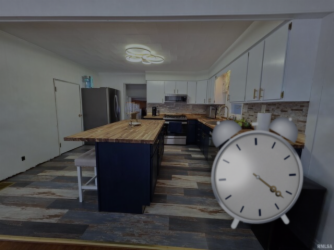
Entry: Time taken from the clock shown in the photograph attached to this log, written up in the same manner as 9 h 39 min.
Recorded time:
4 h 22 min
